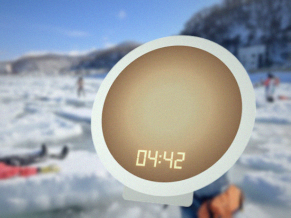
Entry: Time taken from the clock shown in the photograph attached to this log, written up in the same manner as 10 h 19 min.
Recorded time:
4 h 42 min
